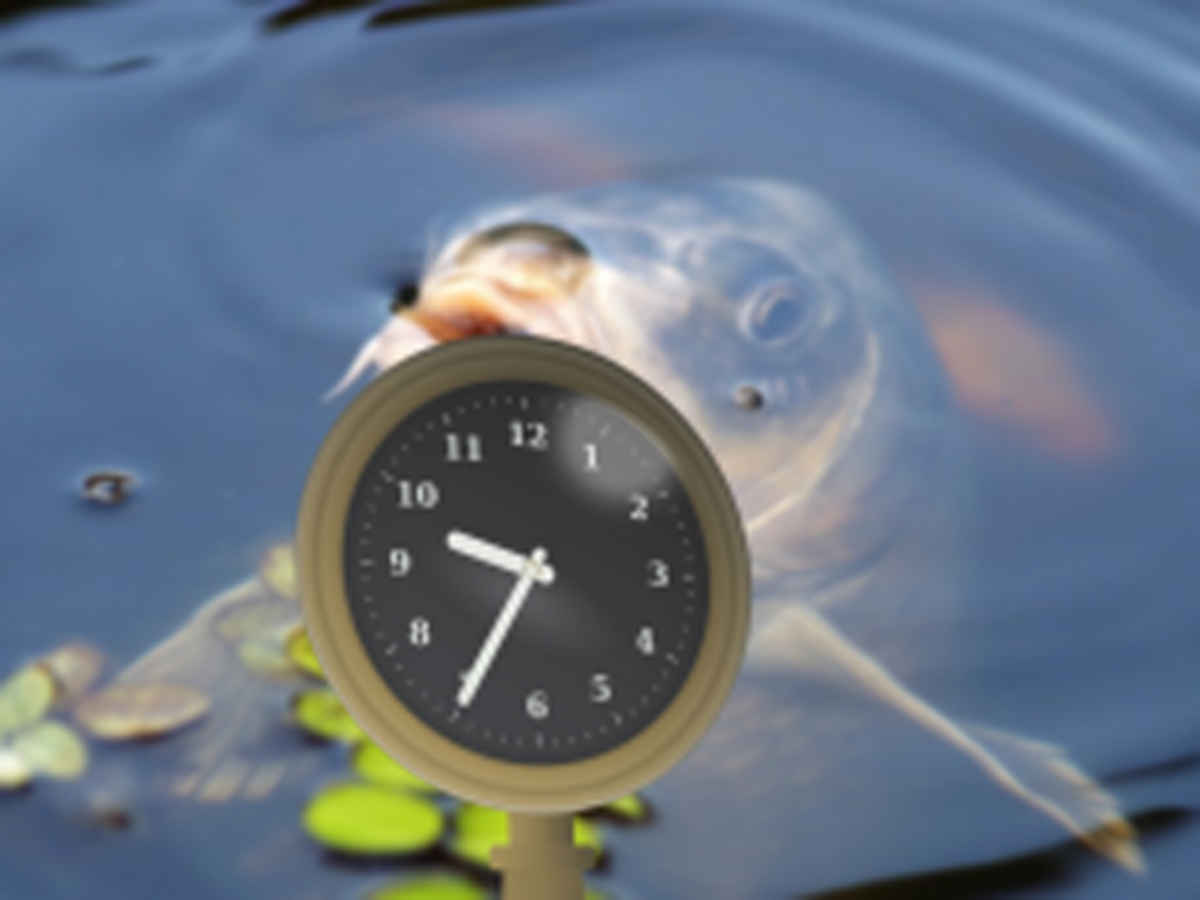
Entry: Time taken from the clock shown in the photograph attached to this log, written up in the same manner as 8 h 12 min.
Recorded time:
9 h 35 min
